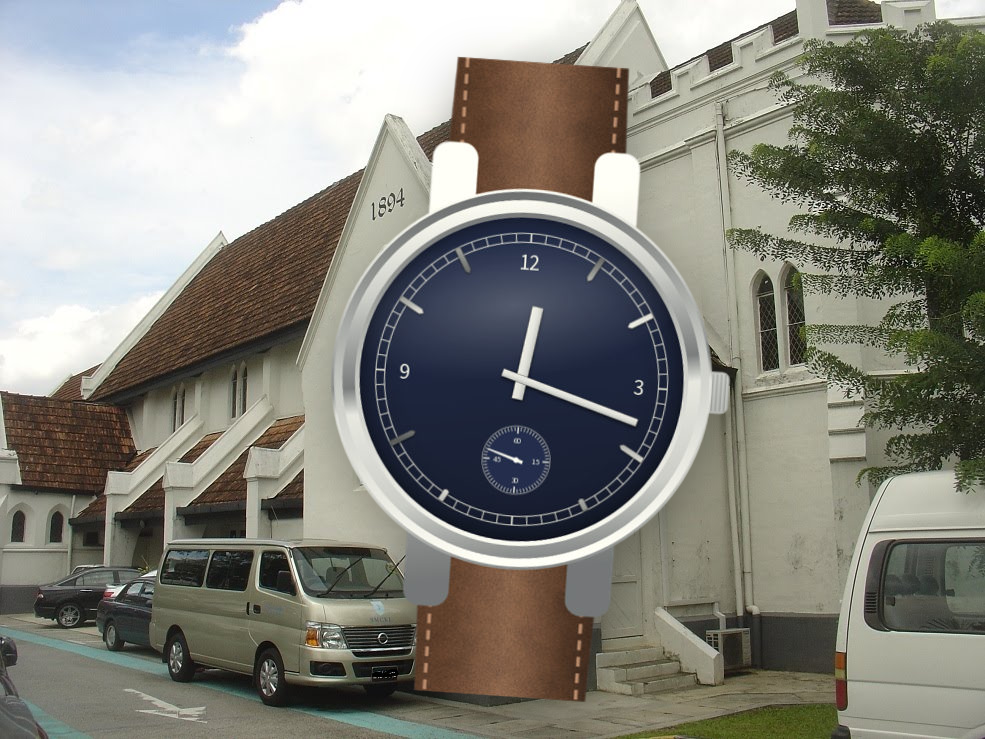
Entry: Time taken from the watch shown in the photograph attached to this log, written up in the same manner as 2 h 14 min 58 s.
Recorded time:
12 h 17 min 48 s
